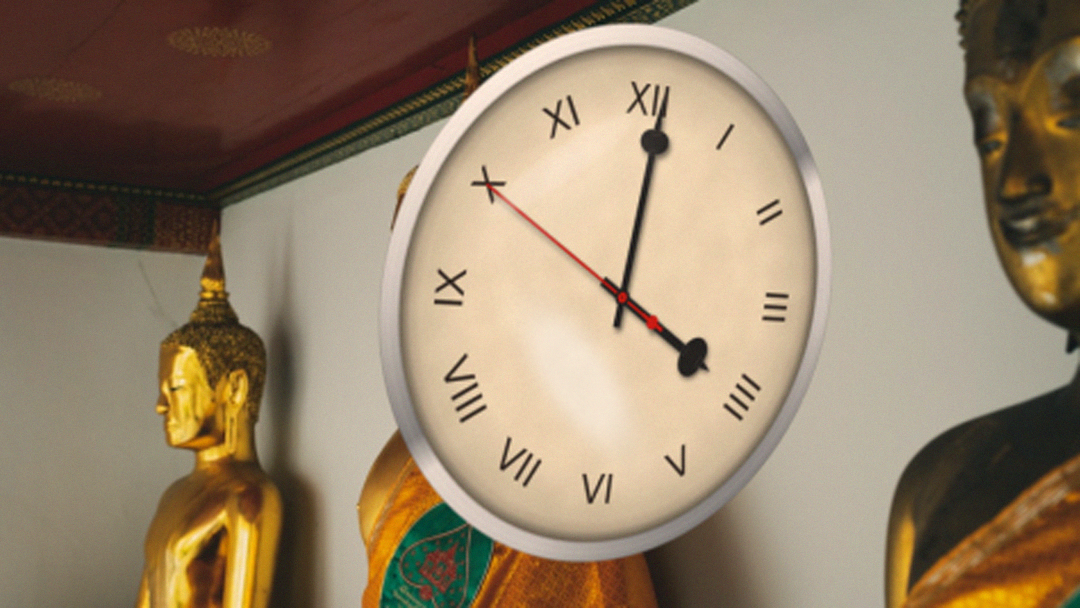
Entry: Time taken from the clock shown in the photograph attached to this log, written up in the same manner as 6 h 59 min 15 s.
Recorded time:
4 h 00 min 50 s
